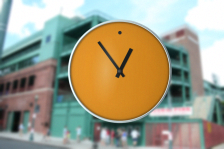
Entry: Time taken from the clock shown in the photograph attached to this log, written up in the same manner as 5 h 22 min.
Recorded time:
12 h 54 min
